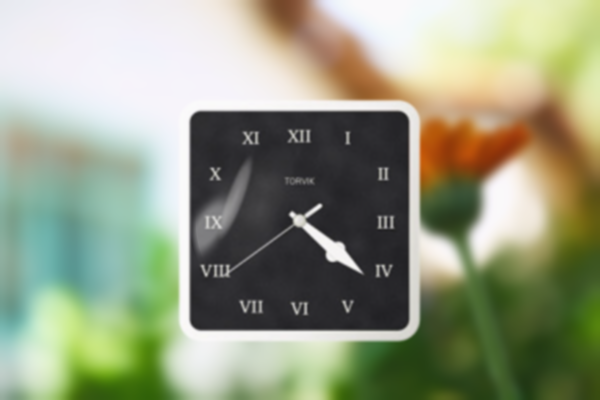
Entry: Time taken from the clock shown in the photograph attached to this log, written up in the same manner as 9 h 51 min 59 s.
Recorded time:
4 h 21 min 39 s
